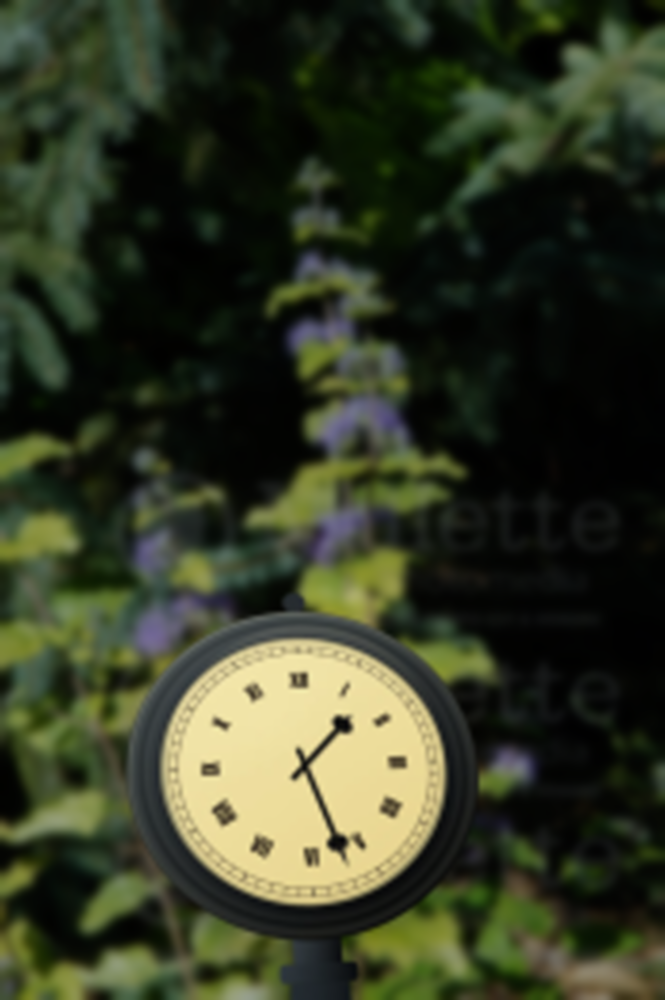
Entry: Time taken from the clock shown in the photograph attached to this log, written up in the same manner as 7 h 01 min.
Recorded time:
1 h 27 min
